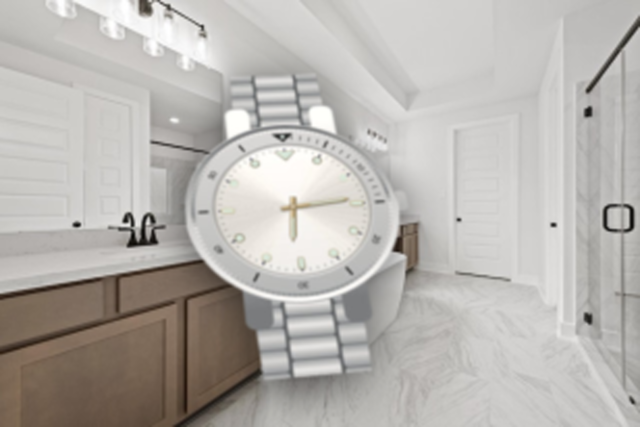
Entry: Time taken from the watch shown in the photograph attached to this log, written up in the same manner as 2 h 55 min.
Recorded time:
6 h 14 min
